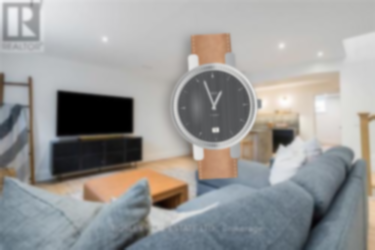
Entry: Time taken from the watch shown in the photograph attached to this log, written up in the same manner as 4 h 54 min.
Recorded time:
12 h 57 min
